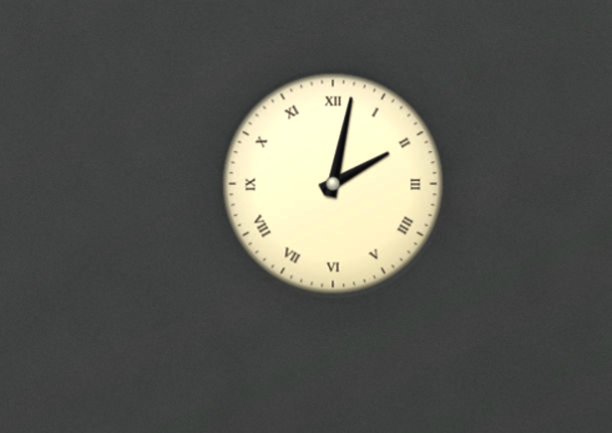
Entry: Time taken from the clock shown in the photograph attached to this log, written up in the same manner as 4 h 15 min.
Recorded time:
2 h 02 min
